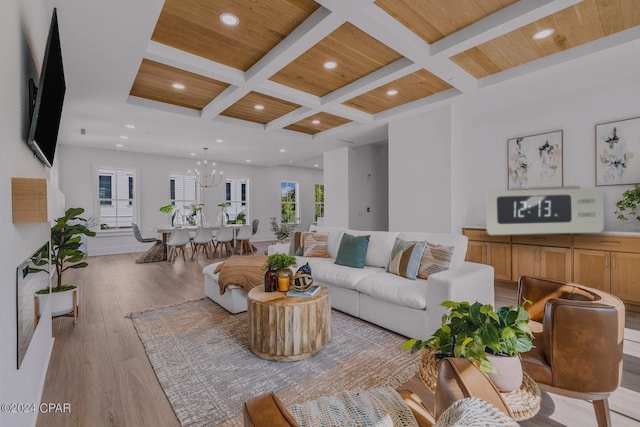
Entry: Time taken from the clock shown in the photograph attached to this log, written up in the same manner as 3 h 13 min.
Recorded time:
12 h 13 min
